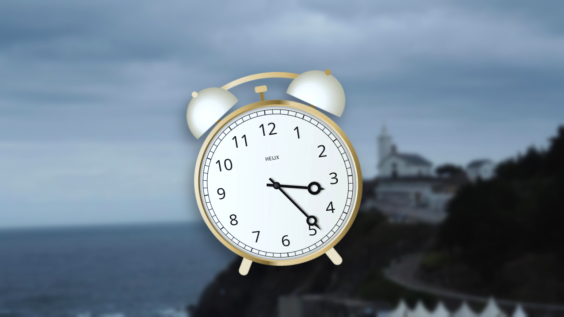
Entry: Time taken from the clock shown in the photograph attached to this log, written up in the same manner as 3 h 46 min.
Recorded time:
3 h 24 min
